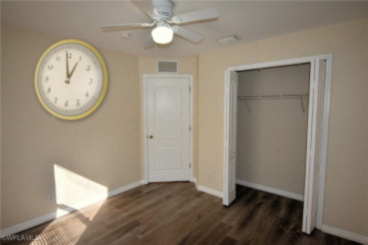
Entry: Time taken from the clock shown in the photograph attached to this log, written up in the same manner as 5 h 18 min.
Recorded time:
12 h 59 min
